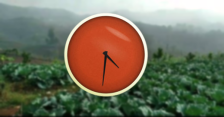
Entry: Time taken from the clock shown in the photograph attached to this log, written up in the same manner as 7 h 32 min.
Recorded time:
4 h 31 min
